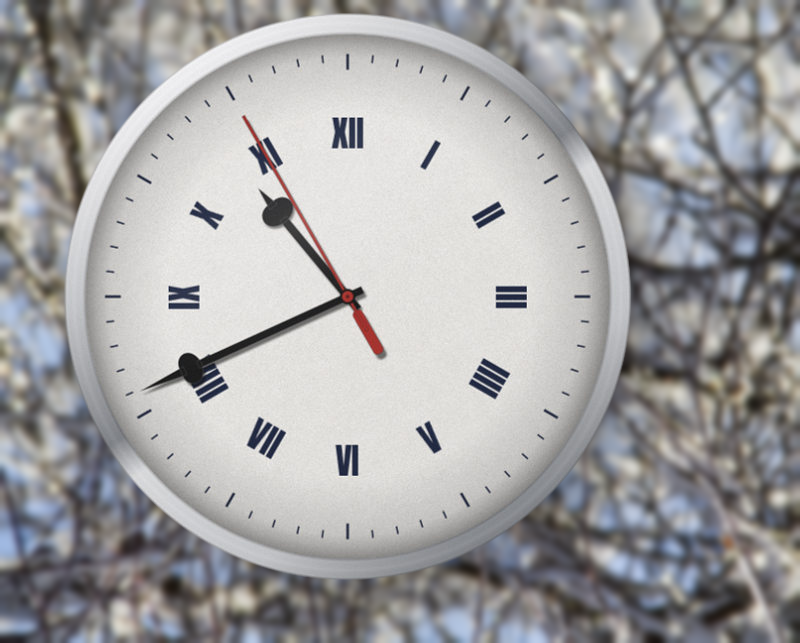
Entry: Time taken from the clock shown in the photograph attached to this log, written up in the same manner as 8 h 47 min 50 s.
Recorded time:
10 h 40 min 55 s
